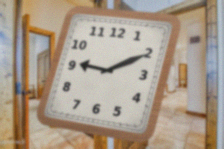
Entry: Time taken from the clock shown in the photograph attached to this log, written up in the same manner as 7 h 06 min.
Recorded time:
9 h 10 min
